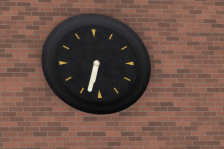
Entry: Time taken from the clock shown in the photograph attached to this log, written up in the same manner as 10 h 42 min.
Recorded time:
6 h 33 min
